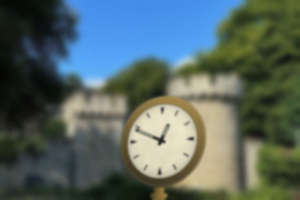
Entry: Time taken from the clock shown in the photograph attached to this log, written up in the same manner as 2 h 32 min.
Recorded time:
12 h 49 min
